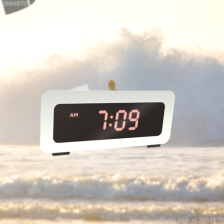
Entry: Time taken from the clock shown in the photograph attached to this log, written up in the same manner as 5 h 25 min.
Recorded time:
7 h 09 min
